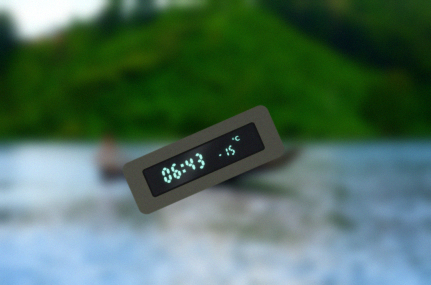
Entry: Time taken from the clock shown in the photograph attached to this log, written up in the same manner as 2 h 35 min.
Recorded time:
6 h 43 min
